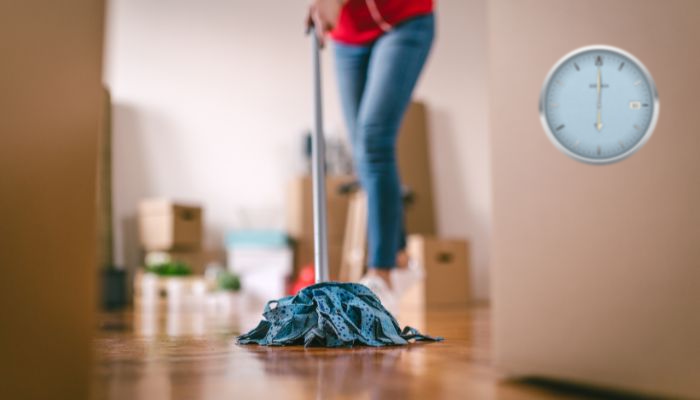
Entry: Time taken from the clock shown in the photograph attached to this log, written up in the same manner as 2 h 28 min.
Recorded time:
6 h 00 min
